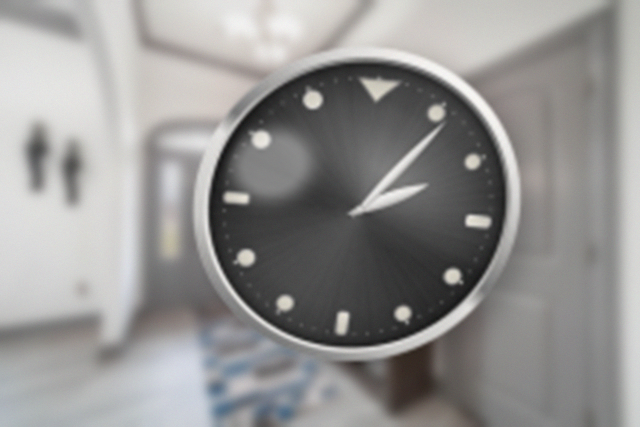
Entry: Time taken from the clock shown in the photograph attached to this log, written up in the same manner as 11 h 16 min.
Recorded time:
2 h 06 min
